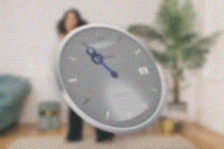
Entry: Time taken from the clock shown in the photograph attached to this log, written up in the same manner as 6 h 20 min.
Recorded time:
10 h 55 min
